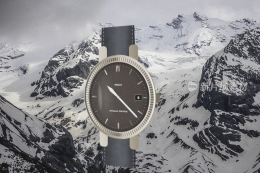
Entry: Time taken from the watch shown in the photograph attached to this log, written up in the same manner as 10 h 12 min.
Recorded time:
10 h 22 min
